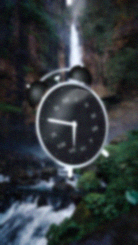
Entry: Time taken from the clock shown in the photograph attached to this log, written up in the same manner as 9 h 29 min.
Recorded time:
6 h 50 min
